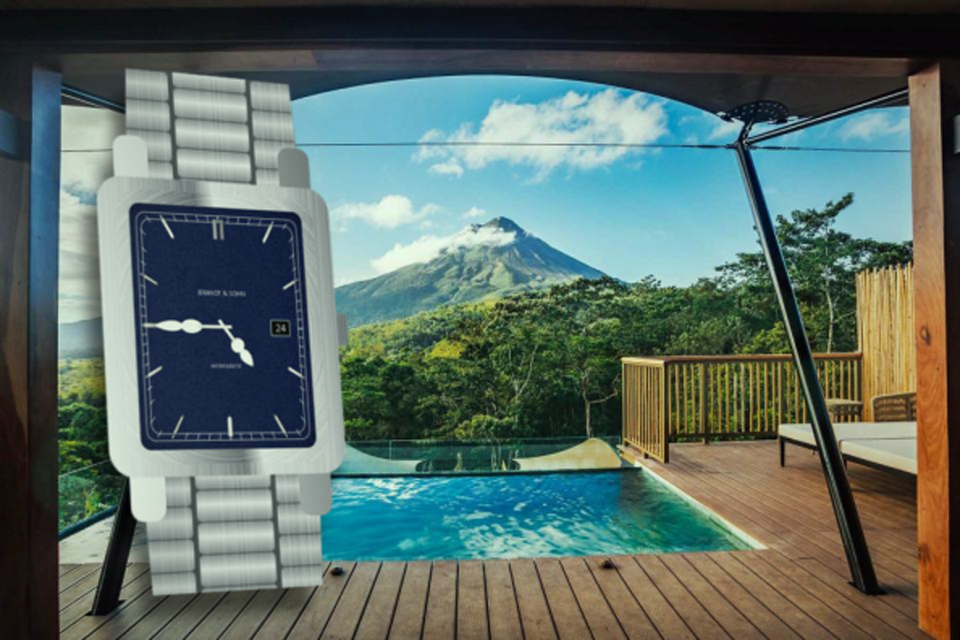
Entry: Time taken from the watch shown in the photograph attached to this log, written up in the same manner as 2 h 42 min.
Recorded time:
4 h 45 min
